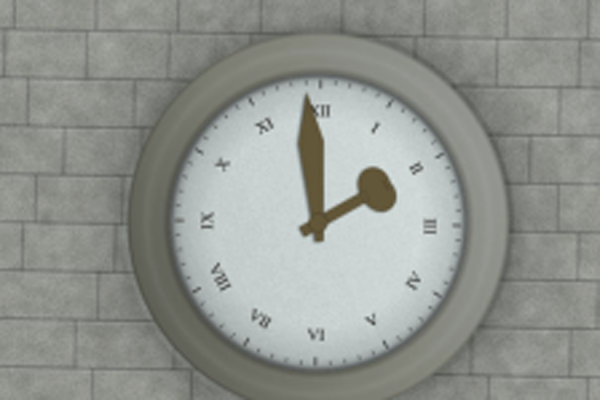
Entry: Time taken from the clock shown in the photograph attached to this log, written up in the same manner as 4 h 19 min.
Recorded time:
1 h 59 min
